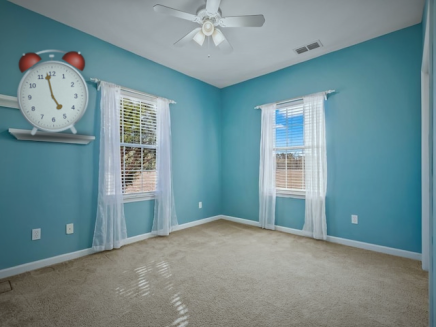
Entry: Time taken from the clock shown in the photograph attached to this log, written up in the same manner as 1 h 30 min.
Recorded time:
4 h 58 min
